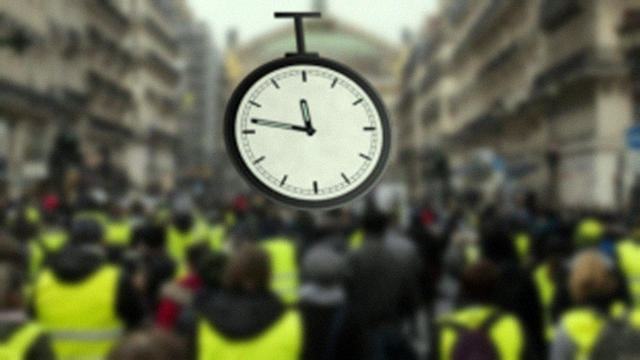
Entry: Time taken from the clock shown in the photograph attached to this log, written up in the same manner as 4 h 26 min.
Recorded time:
11 h 47 min
